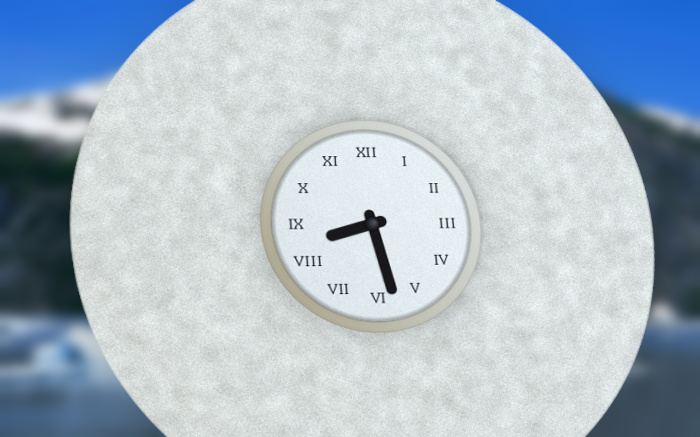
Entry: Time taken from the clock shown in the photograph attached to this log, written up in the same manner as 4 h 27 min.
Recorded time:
8 h 28 min
